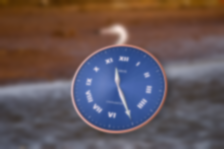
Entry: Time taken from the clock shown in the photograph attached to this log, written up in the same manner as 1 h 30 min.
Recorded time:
11 h 25 min
